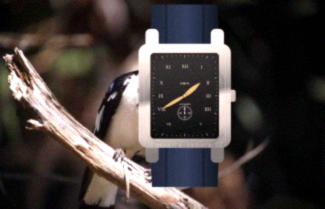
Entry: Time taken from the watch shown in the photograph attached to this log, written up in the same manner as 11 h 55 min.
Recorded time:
1 h 40 min
